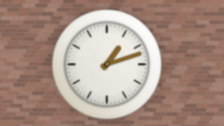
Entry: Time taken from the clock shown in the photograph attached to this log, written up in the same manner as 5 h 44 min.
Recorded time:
1 h 12 min
